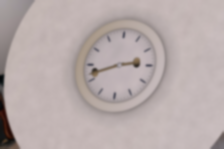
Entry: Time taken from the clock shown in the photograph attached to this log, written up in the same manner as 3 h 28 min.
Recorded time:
2 h 42 min
